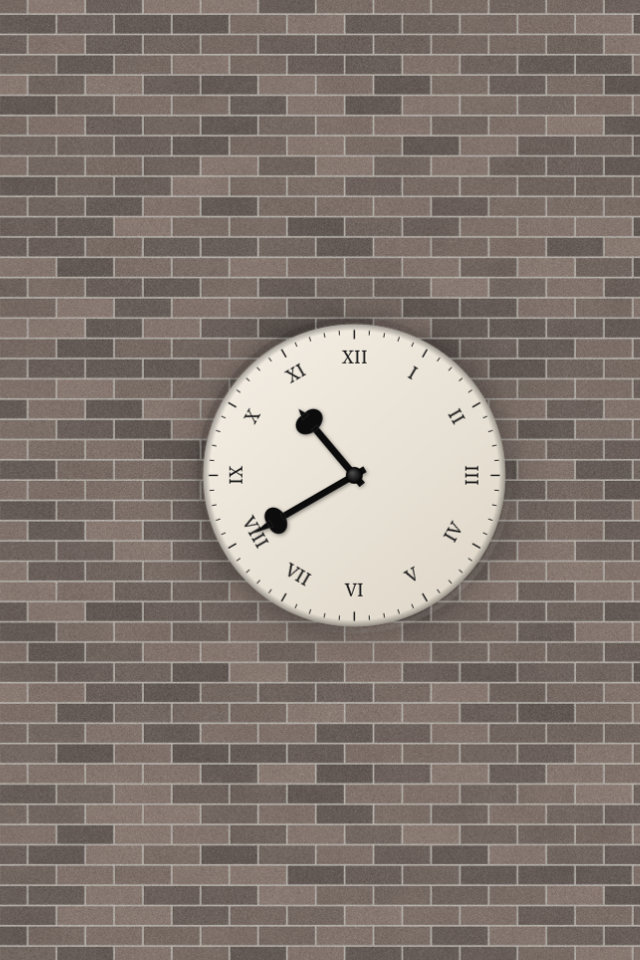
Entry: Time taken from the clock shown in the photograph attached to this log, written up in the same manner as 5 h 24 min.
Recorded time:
10 h 40 min
